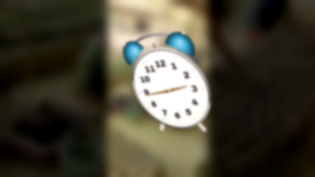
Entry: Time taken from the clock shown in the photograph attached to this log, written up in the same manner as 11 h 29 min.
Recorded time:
2 h 44 min
